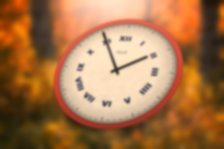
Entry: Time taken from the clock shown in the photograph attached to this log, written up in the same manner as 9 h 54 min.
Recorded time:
1 h 55 min
